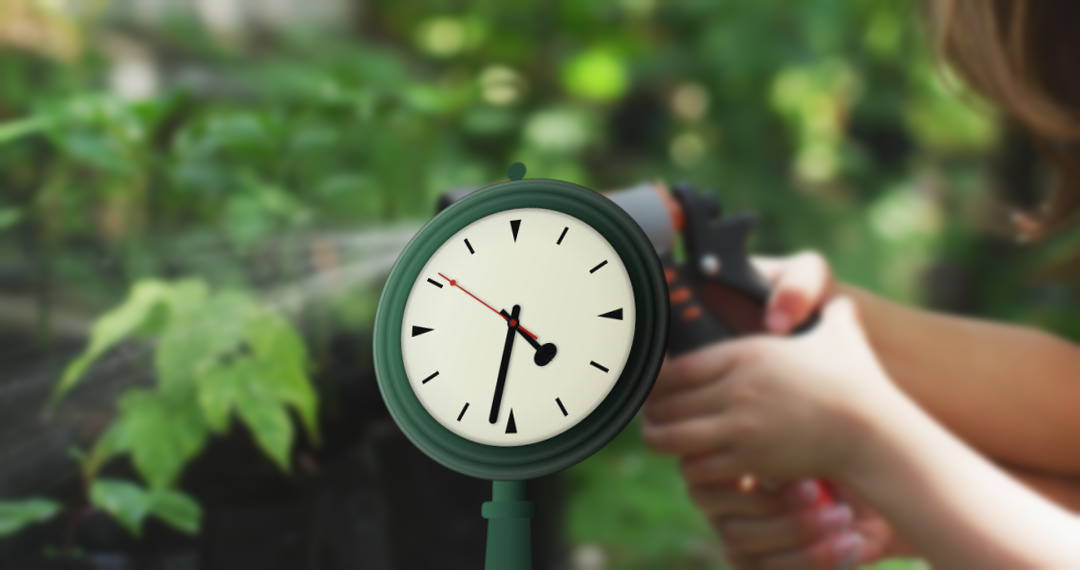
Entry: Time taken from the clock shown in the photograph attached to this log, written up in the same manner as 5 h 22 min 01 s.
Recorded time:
4 h 31 min 51 s
